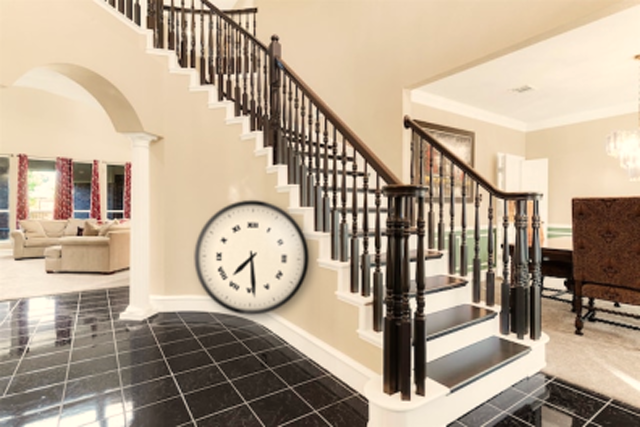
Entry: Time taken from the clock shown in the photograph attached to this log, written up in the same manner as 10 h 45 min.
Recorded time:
7 h 29 min
